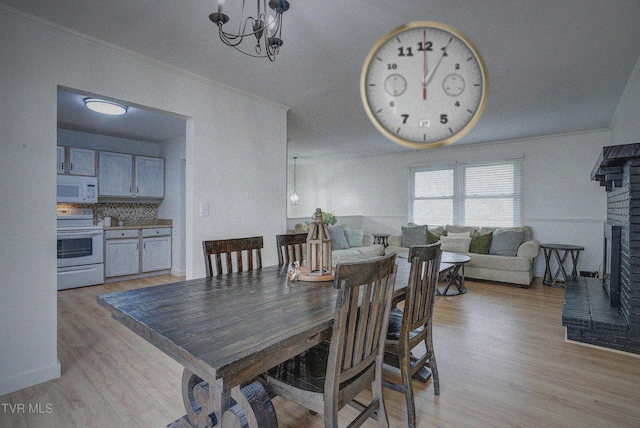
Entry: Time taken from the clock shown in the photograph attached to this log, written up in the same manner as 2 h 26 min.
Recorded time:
12 h 05 min
